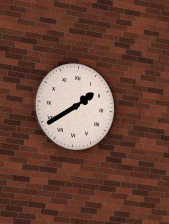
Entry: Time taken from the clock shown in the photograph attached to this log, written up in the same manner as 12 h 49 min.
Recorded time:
1 h 39 min
